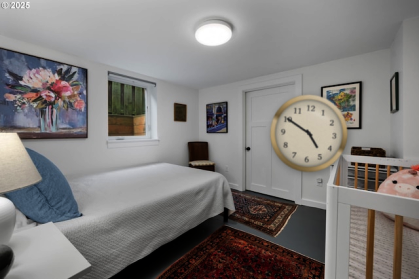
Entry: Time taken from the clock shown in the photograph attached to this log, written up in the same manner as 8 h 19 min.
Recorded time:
4 h 50 min
